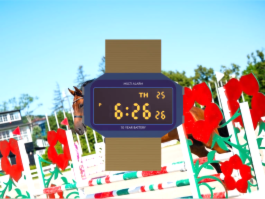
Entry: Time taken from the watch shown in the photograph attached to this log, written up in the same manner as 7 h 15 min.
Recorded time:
6 h 26 min
